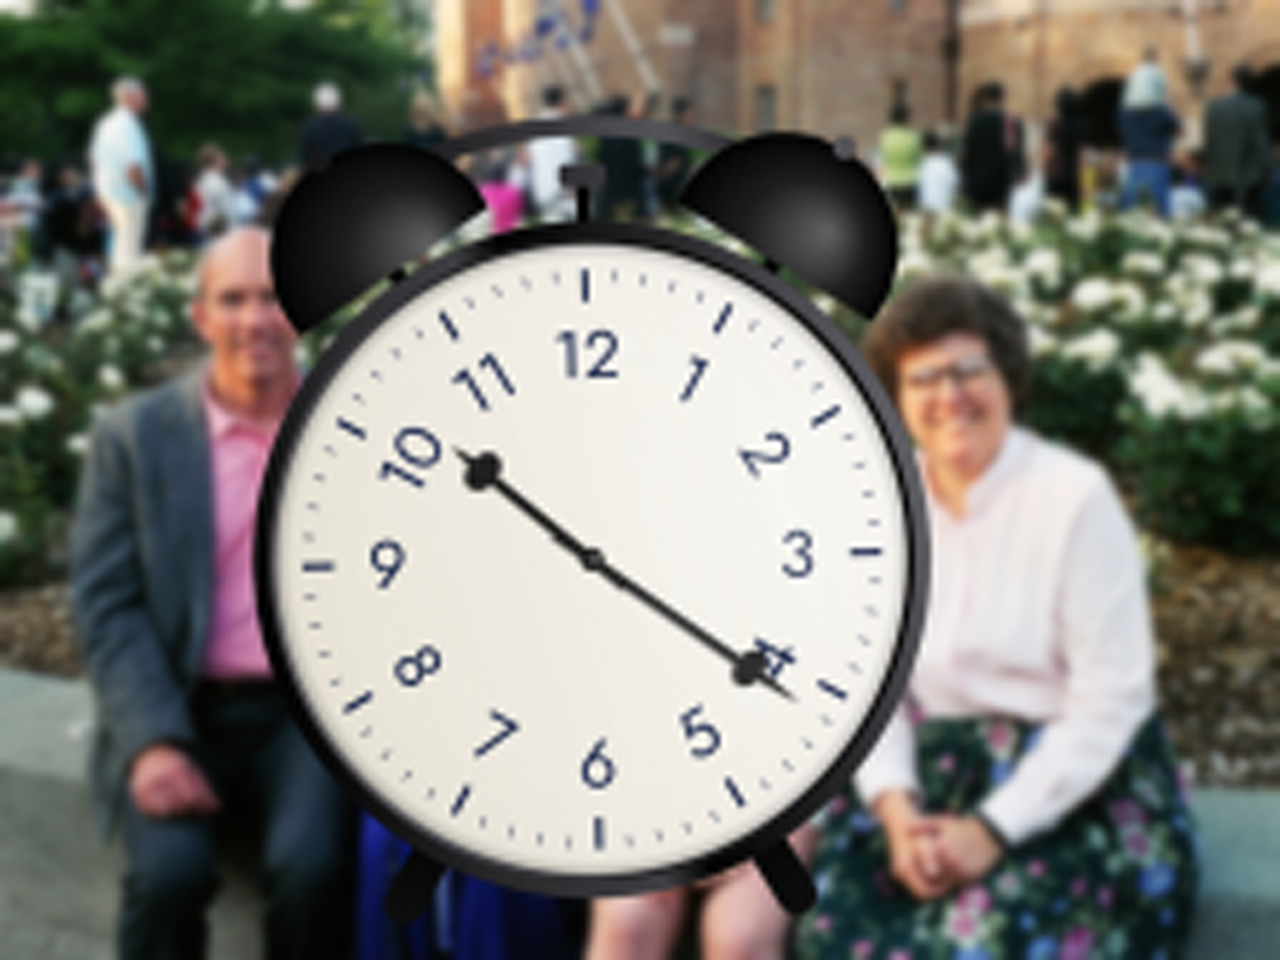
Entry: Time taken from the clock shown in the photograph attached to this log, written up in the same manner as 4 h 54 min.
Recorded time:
10 h 21 min
